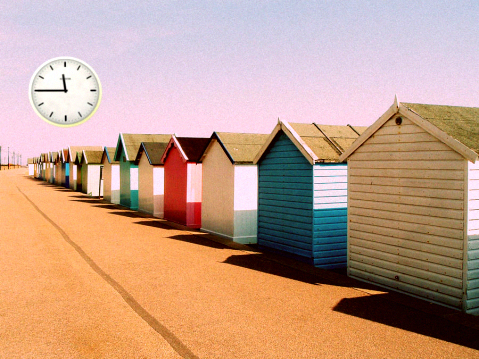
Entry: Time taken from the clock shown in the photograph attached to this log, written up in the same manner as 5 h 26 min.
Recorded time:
11 h 45 min
